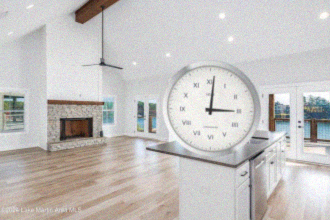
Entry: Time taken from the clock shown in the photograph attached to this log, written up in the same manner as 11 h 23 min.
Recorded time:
3 h 01 min
